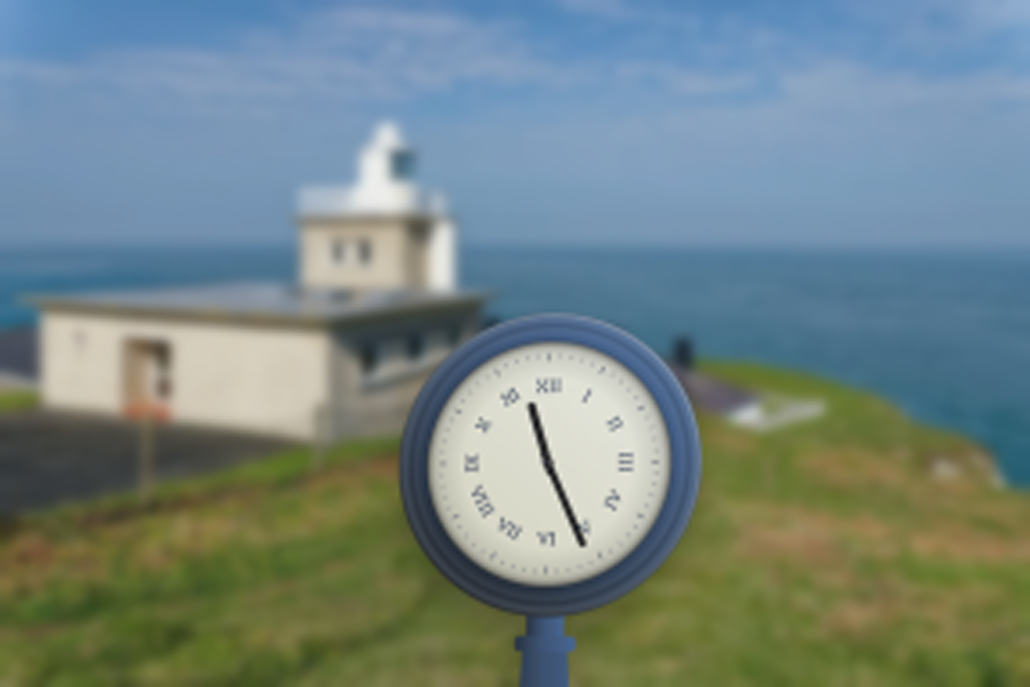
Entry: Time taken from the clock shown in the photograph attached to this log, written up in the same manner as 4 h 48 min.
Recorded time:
11 h 26 min
